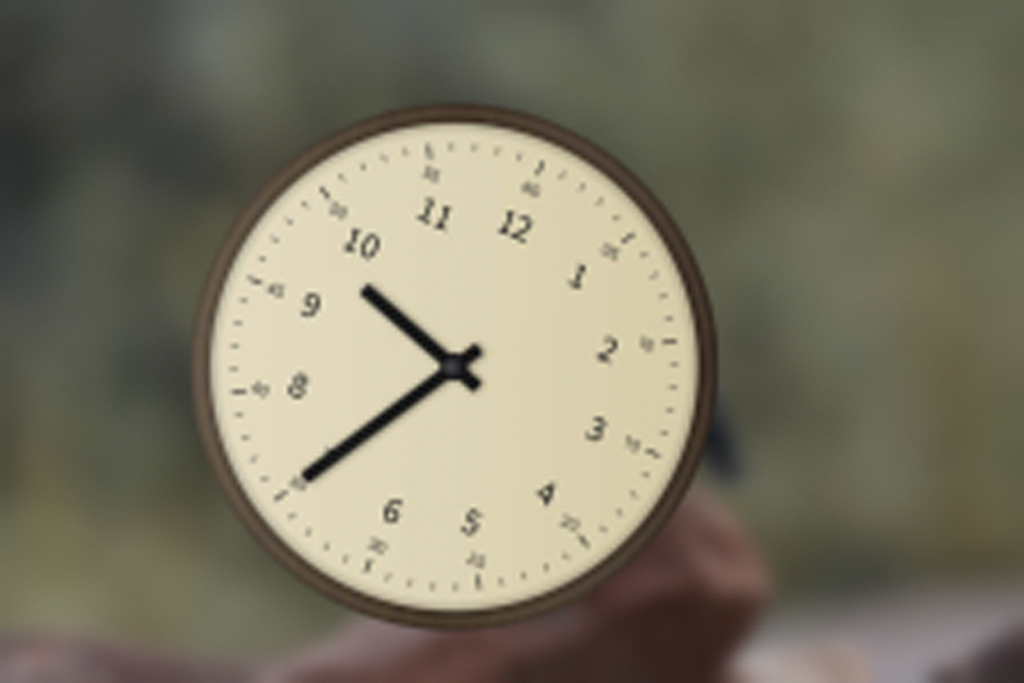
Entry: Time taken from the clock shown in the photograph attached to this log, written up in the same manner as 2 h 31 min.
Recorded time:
9 h 35 min
